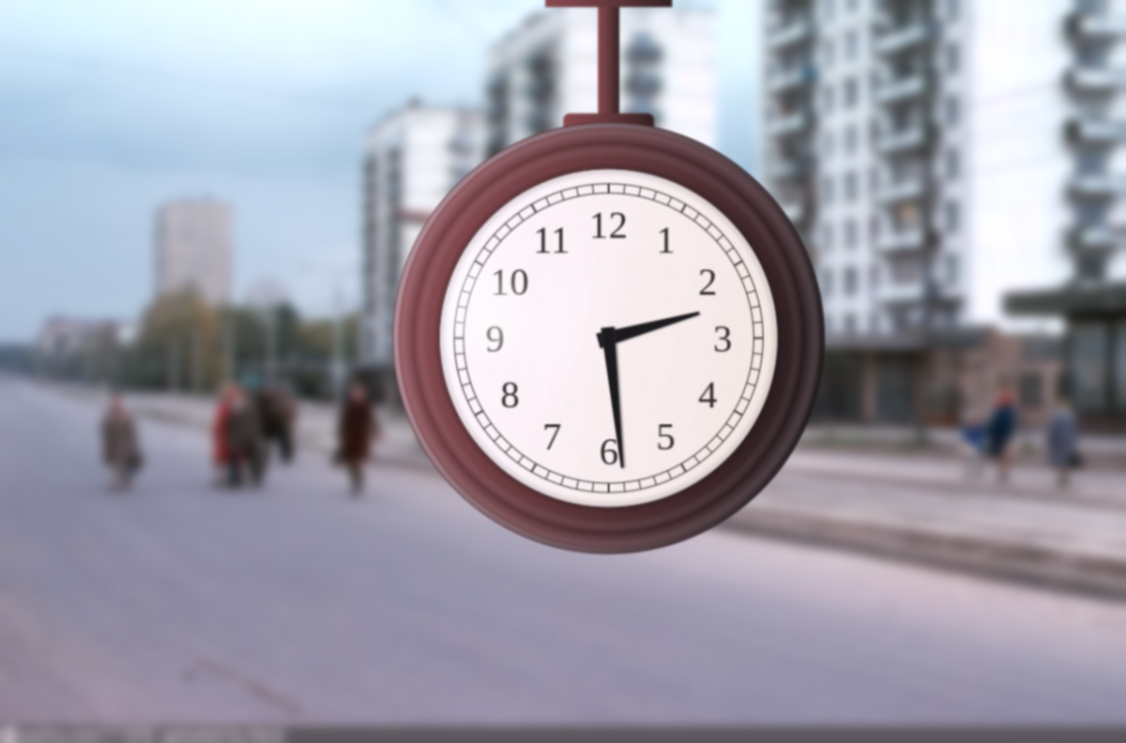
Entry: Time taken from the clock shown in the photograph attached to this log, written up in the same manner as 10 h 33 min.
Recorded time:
2 h 29 min
